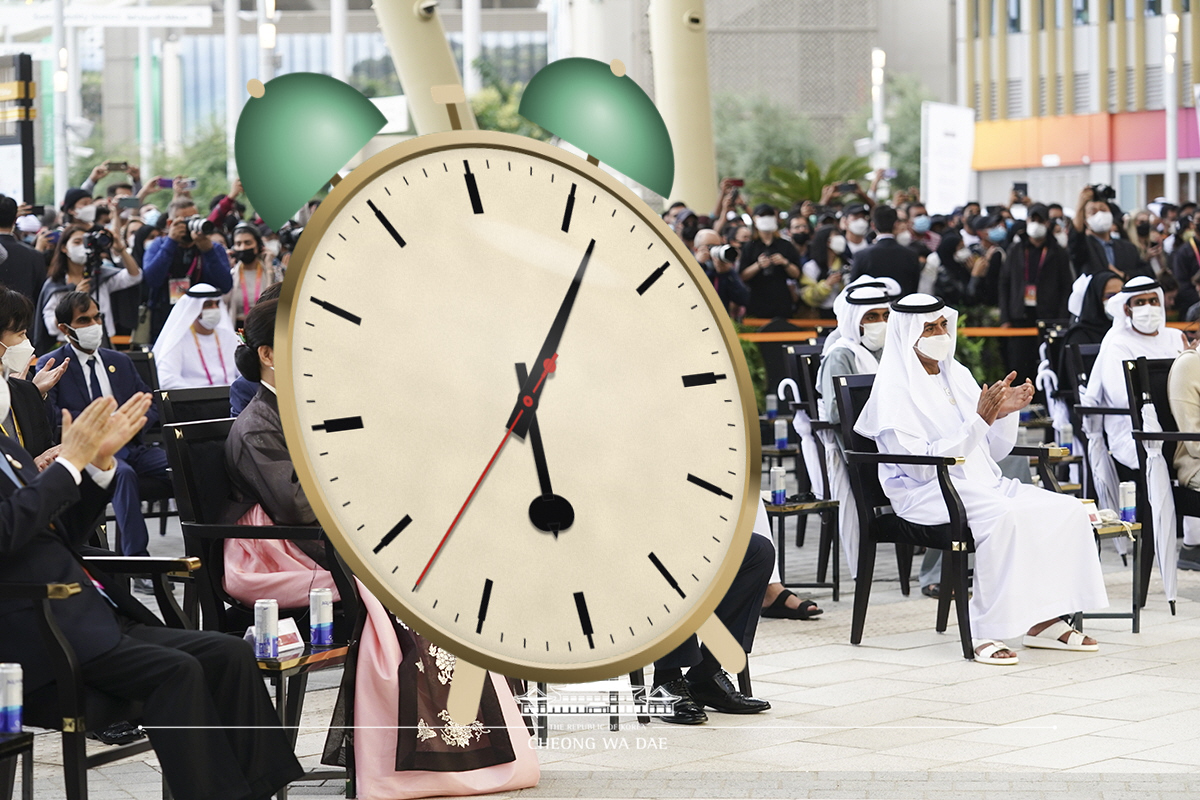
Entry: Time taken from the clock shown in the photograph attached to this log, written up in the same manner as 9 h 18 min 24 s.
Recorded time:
6 h 06 min 38 s
